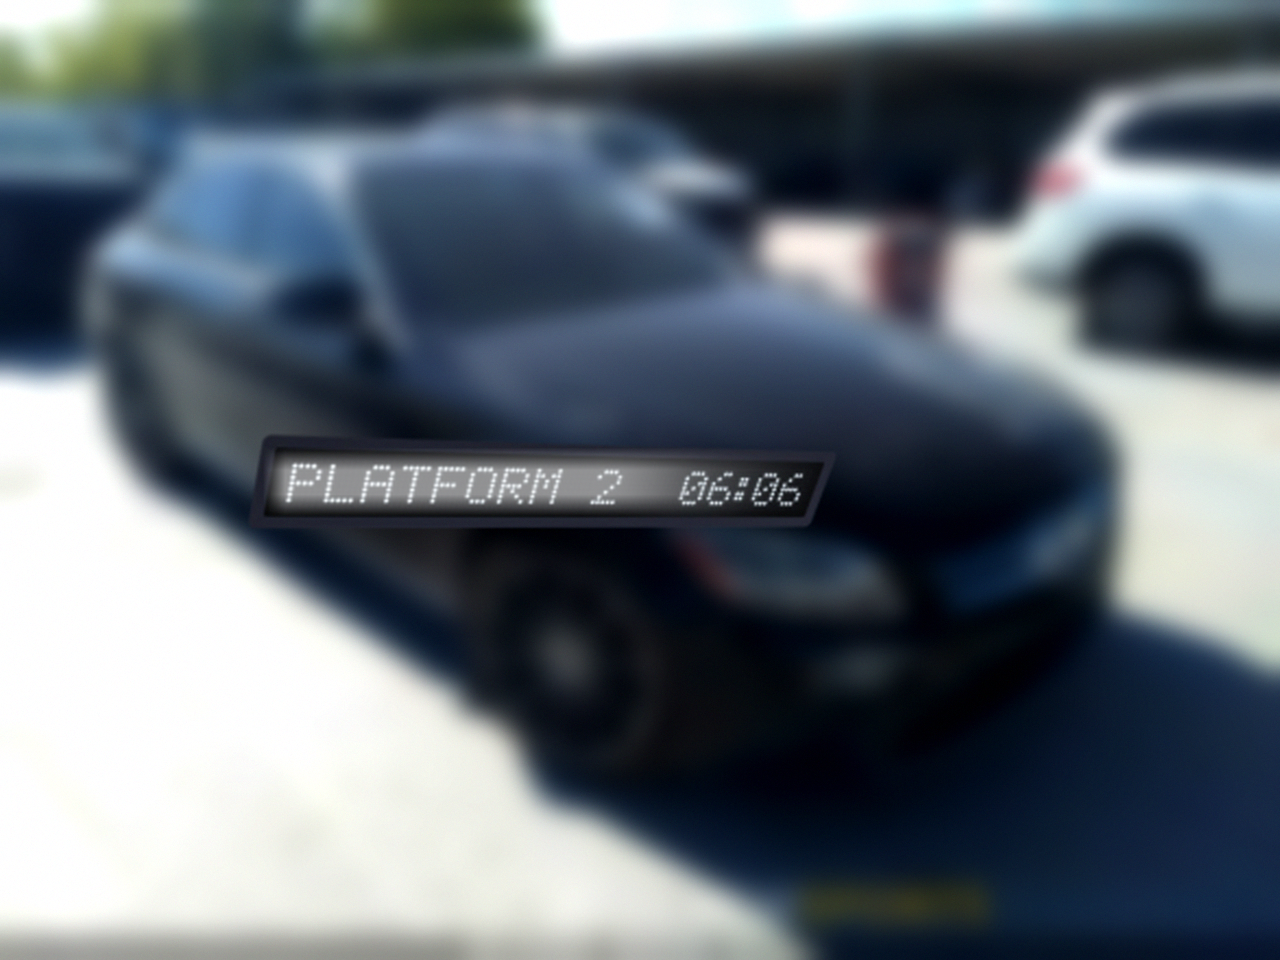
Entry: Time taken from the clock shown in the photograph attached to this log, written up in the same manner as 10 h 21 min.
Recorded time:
6 h 06 min
